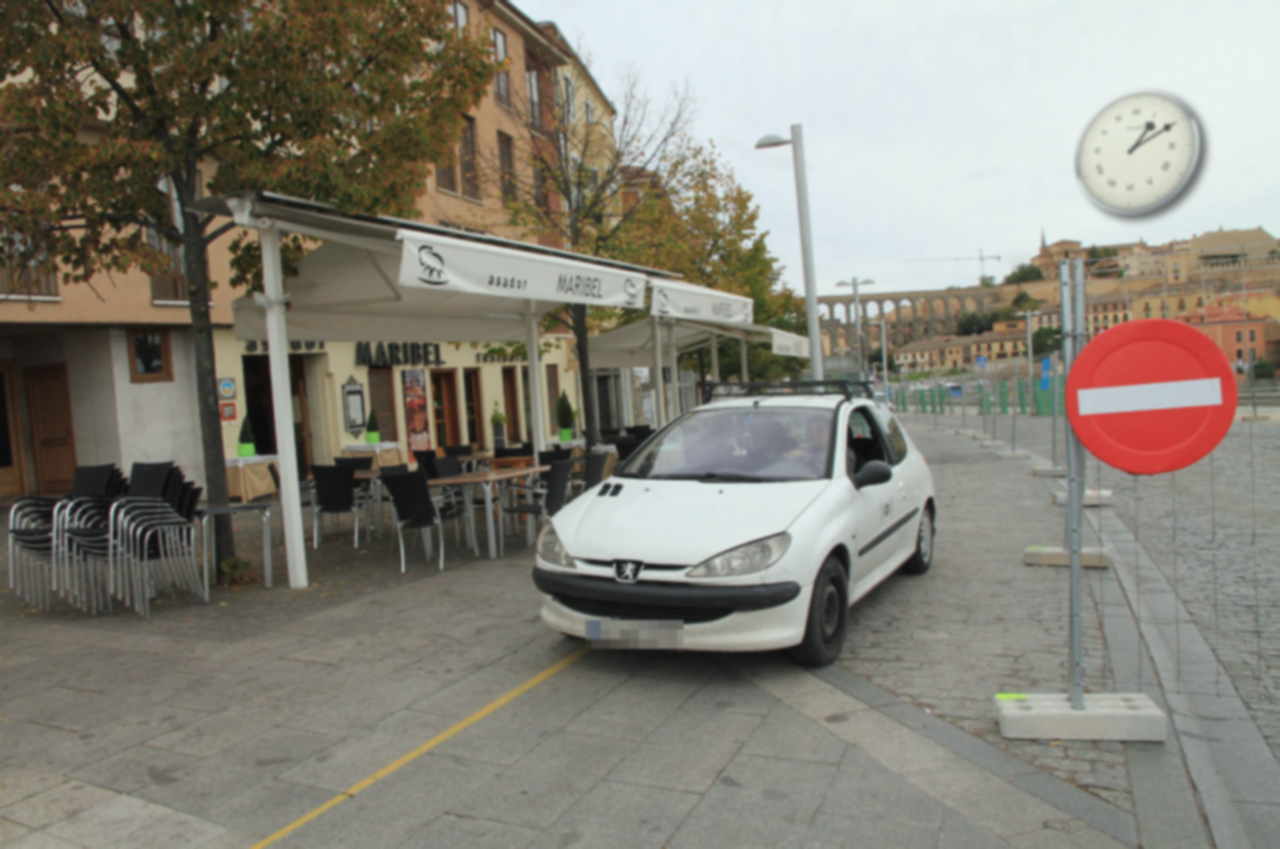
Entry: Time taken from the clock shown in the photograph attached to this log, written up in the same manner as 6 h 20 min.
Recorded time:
1 h 10 min
